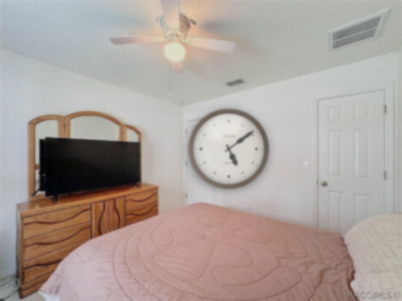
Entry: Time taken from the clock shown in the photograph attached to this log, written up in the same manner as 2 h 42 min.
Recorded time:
5 h 09 min
